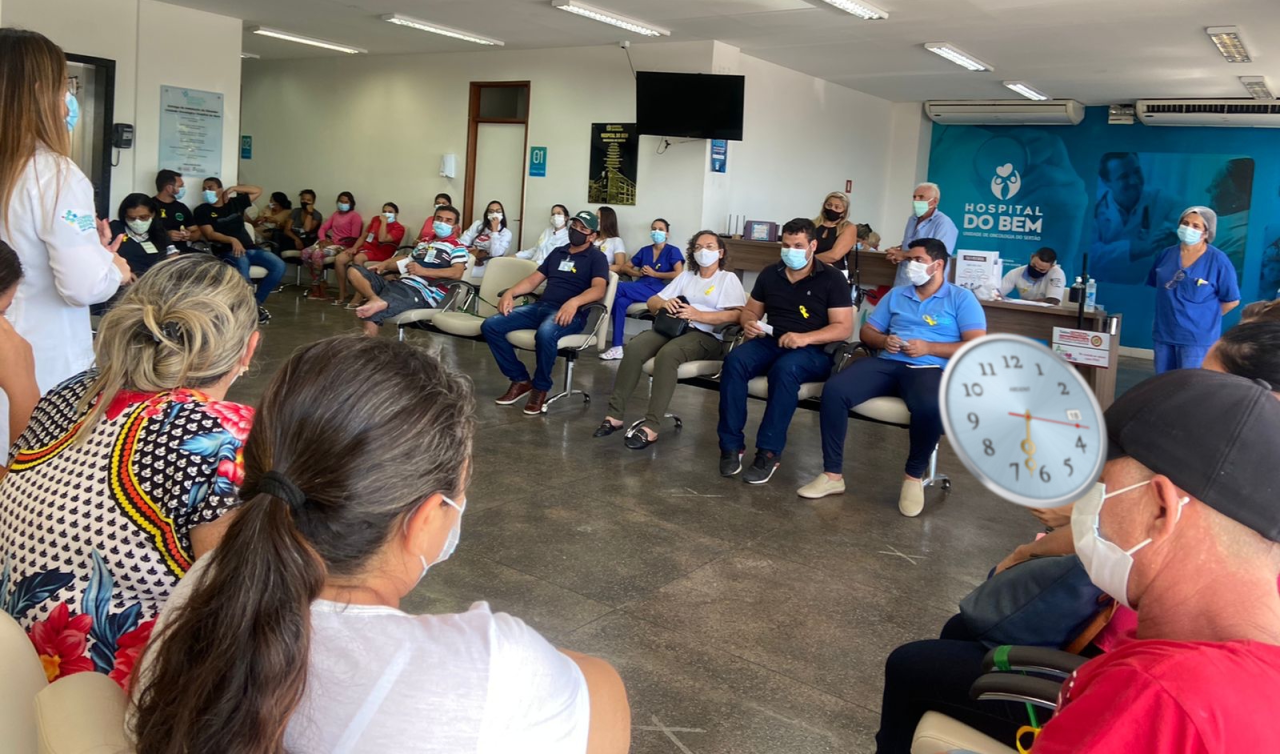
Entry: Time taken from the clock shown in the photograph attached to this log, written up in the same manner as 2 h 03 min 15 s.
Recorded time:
6 h 32 min 17 s
